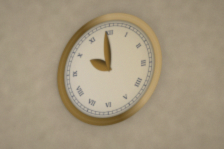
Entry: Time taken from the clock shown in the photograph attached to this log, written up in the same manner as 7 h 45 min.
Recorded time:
9 h 59 min
